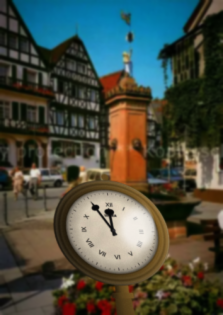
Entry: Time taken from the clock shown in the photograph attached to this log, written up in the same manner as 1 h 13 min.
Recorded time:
11 h 55 min
